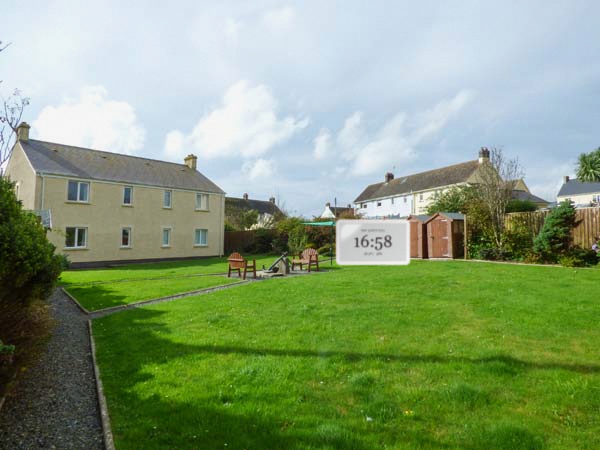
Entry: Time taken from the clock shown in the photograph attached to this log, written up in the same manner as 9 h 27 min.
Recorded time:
16 h 58 min
